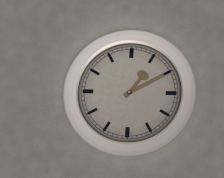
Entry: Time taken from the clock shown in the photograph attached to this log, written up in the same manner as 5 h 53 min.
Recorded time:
1 h 10 min
